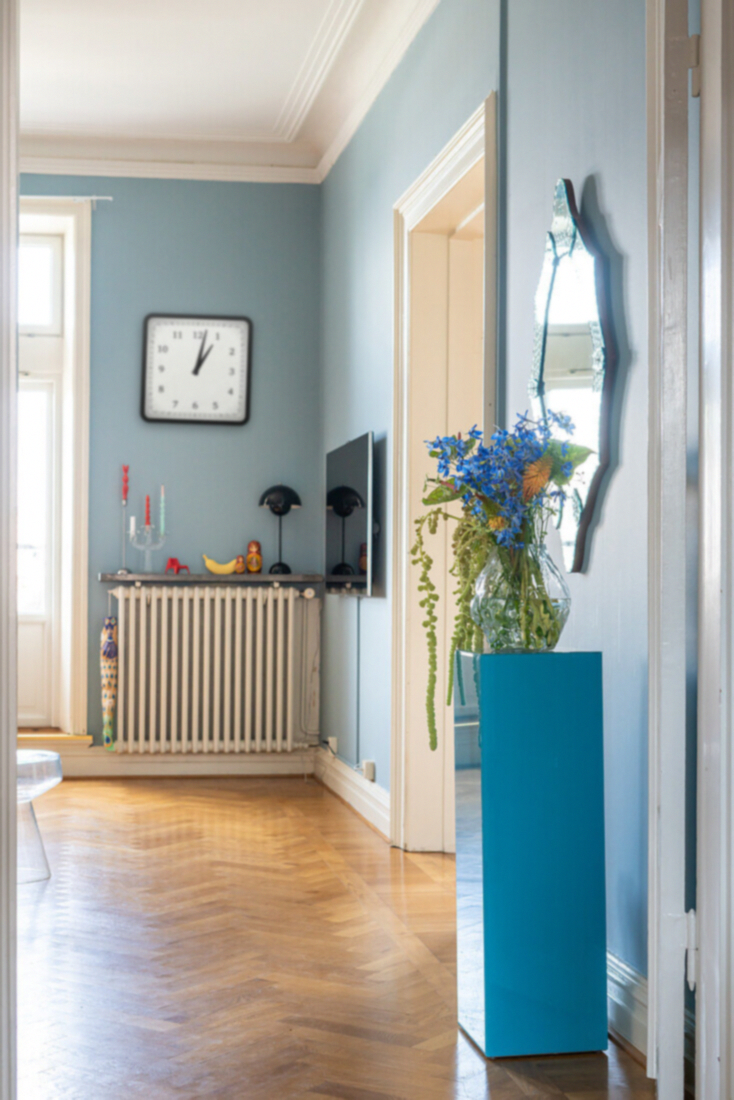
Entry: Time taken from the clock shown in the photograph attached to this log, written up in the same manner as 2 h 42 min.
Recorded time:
1 h 02 min
